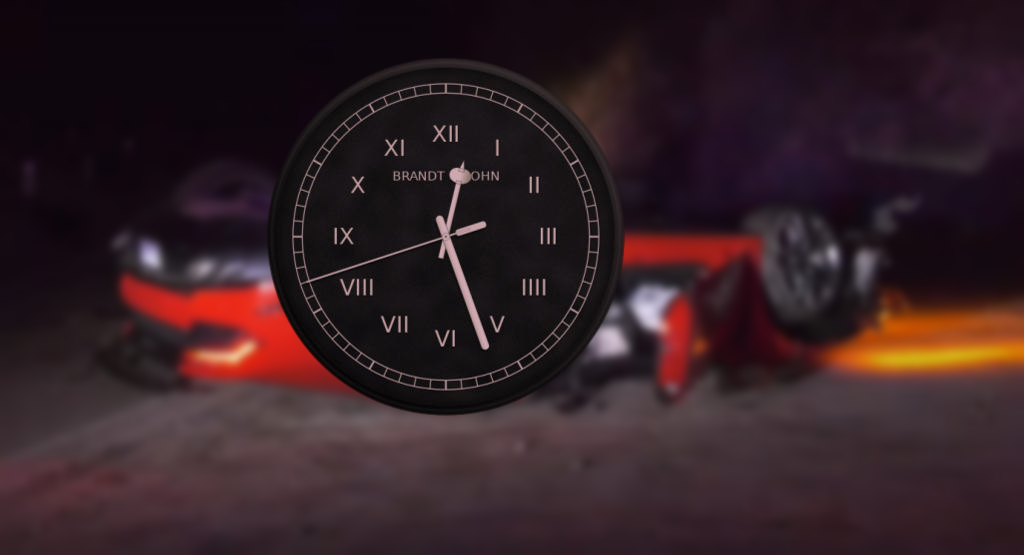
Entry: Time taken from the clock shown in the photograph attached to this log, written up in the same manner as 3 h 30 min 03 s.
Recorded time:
12 h 26 min 42 s
